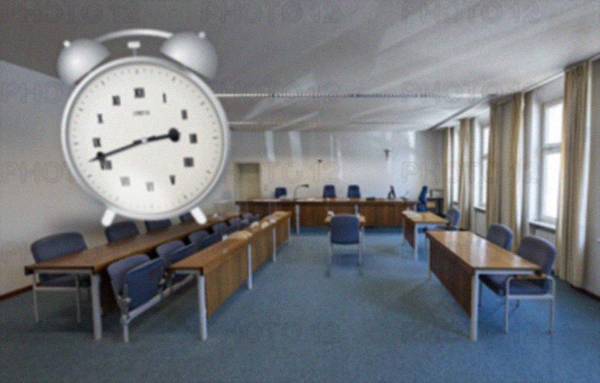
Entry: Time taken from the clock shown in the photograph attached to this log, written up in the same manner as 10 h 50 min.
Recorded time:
2 h 42 min
